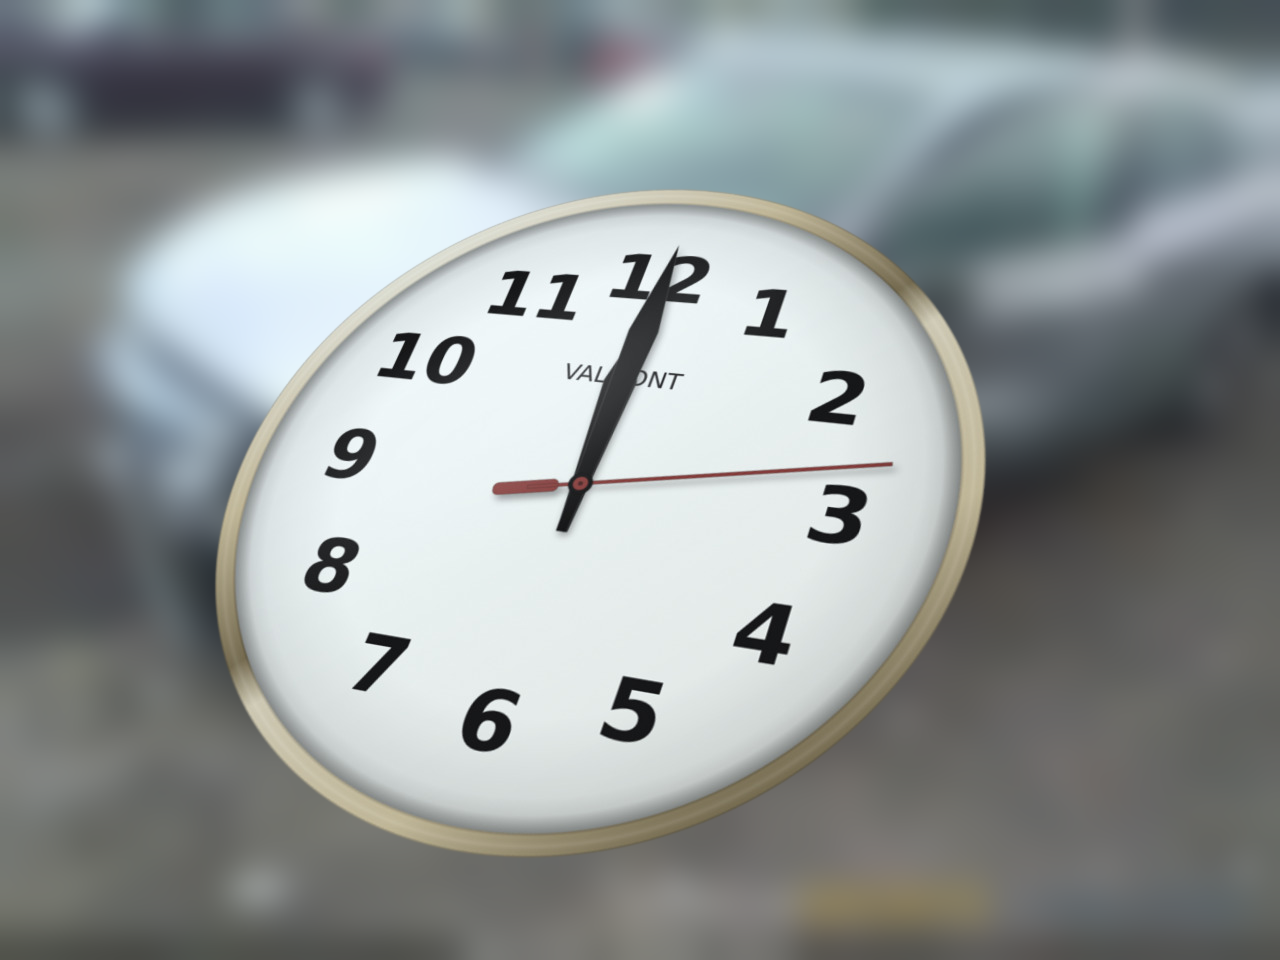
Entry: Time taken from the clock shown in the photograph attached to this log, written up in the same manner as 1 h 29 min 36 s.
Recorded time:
12 h 00 min 13 s
